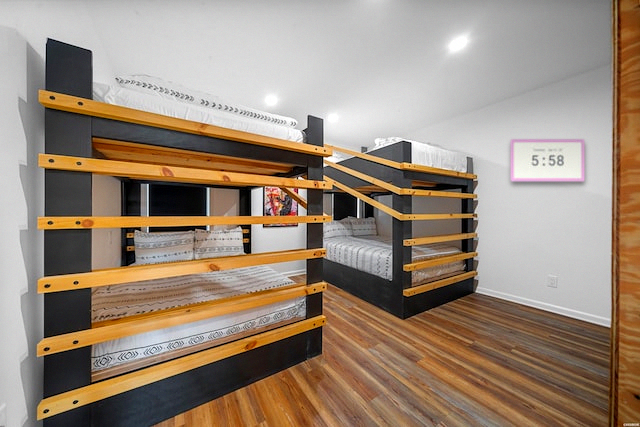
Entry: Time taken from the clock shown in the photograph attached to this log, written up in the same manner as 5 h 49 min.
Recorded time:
5 h 58 min
